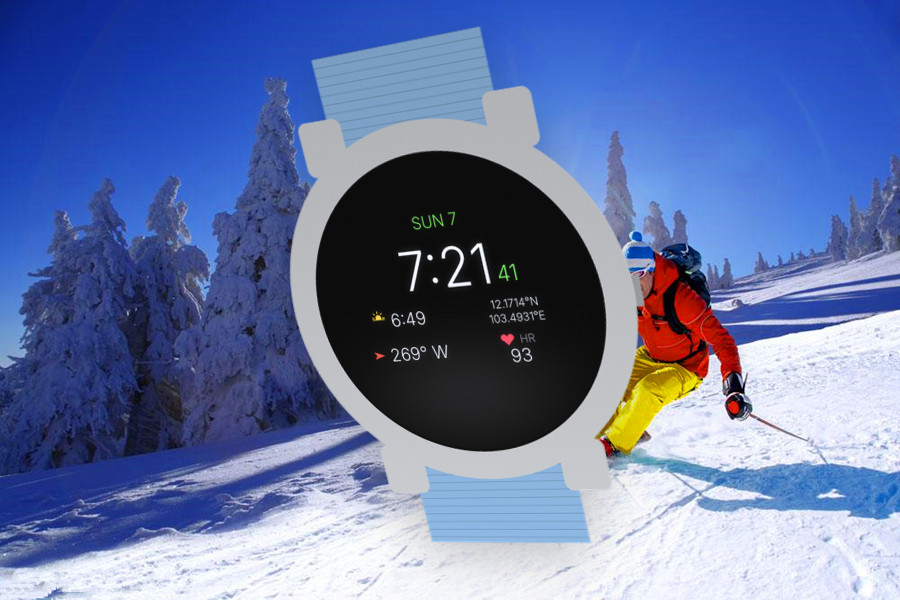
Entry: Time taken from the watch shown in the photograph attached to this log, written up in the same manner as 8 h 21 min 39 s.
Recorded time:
7 h 21 min 41 s
